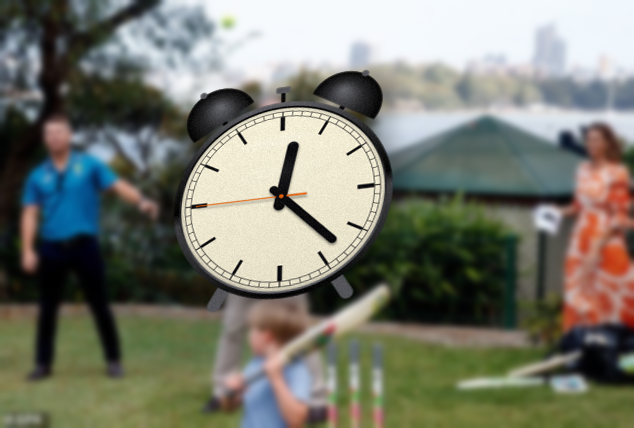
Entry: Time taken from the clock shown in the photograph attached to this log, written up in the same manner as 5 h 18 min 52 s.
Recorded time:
12 h 22 min 45 s
